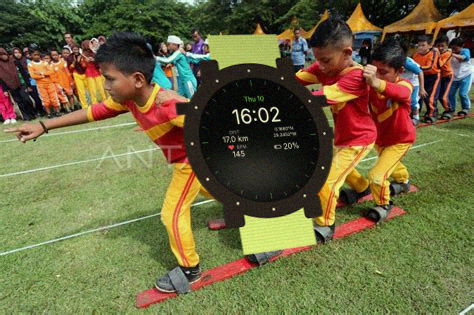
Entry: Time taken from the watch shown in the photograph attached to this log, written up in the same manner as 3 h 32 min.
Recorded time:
16 h 02 min
